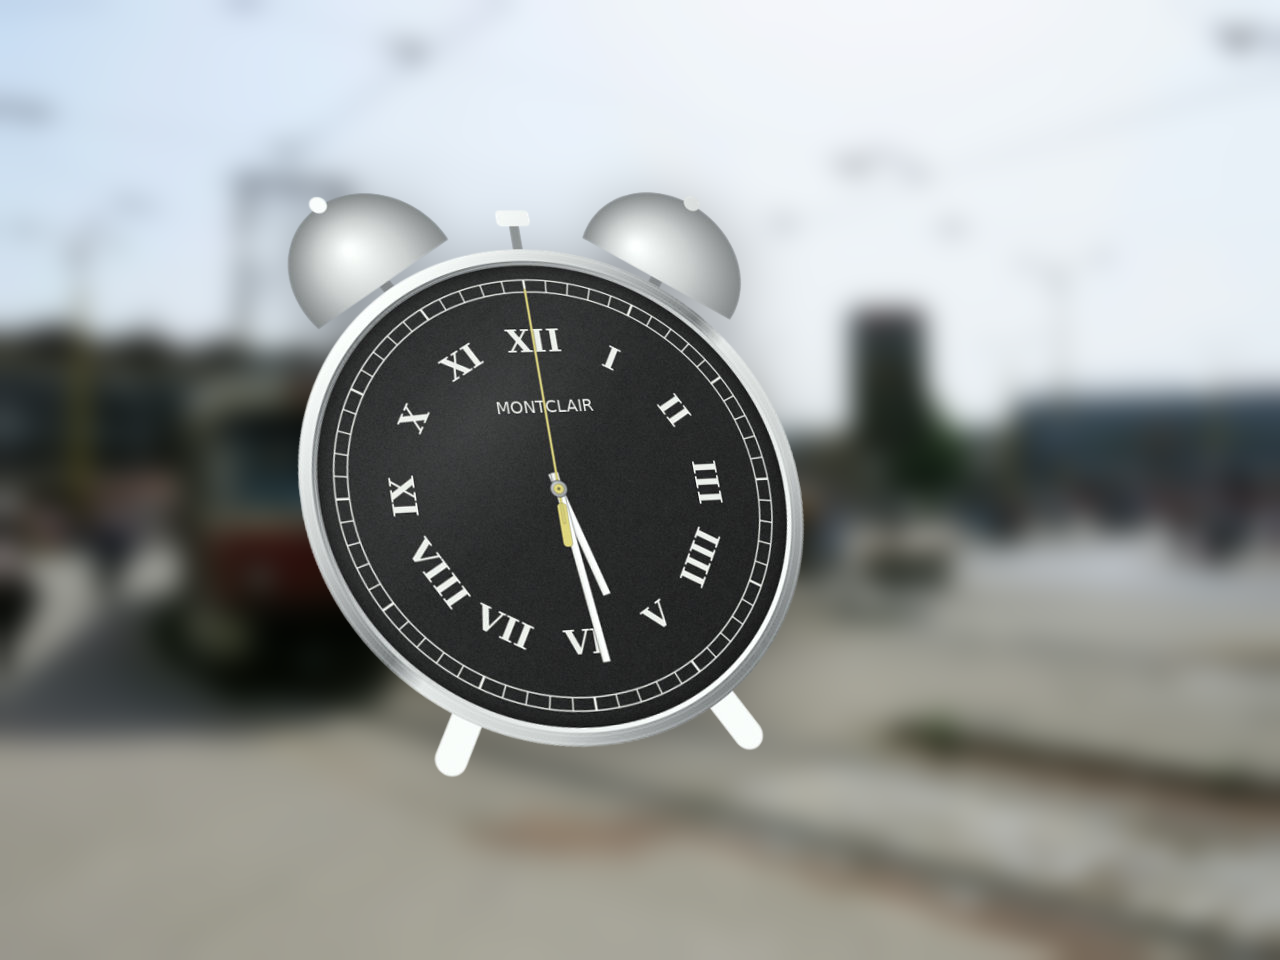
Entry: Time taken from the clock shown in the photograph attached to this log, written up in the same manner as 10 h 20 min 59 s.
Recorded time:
5 h 29 min 00 s
